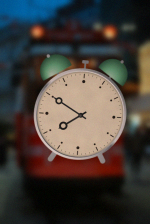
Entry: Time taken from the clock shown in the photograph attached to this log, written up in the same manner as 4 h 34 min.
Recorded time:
7 h 50 min
